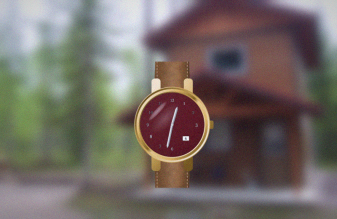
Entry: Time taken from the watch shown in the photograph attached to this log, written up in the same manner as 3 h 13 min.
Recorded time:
12 h 32 min
